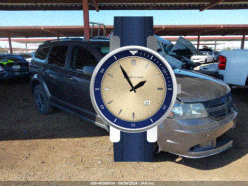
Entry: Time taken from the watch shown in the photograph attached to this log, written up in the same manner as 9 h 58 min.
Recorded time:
1 h 55 min
